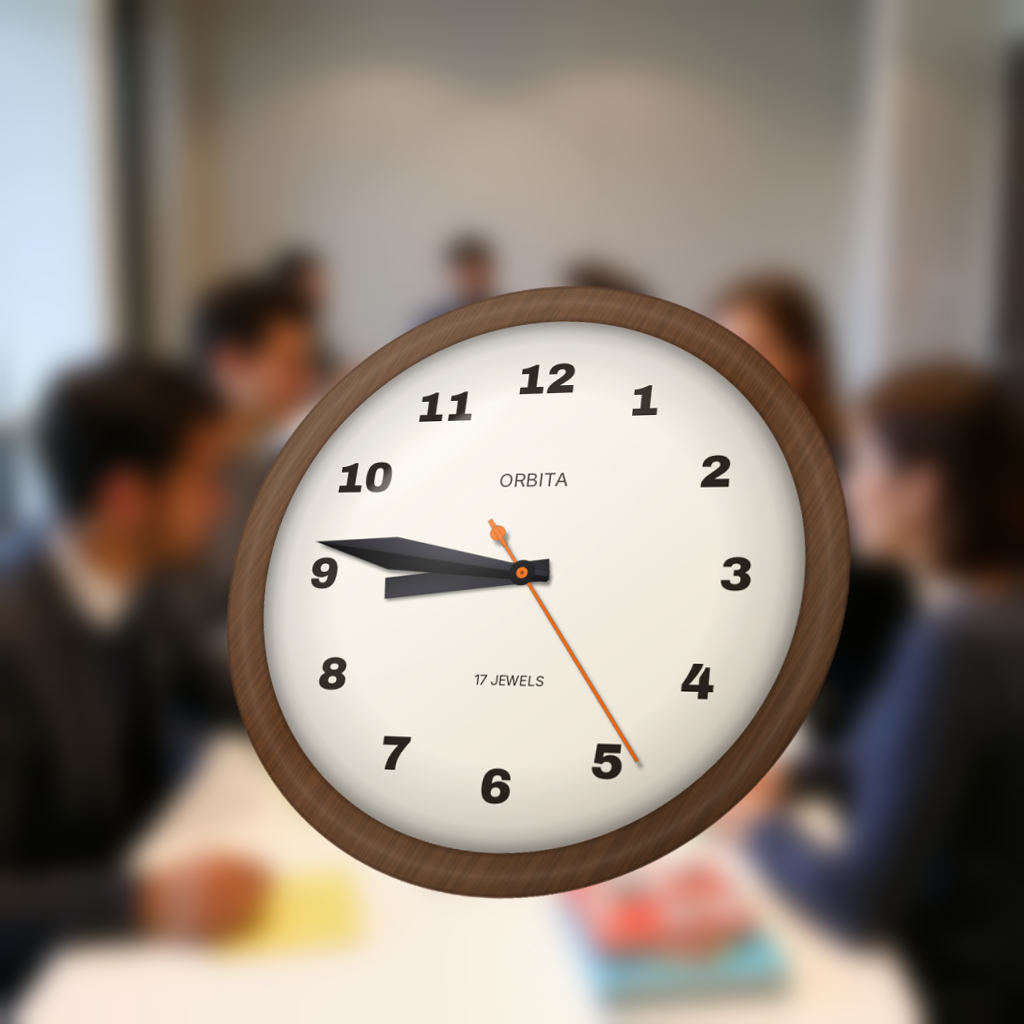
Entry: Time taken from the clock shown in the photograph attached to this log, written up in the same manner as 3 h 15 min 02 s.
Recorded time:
8 h 46 min 24 s
